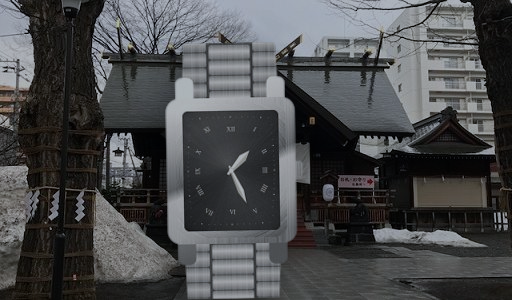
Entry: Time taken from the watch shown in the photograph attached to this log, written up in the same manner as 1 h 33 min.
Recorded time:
1 h 26 min
